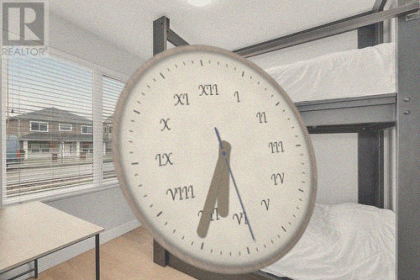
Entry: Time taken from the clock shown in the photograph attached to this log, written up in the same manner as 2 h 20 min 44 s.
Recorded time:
6 h 35 min 29 s
